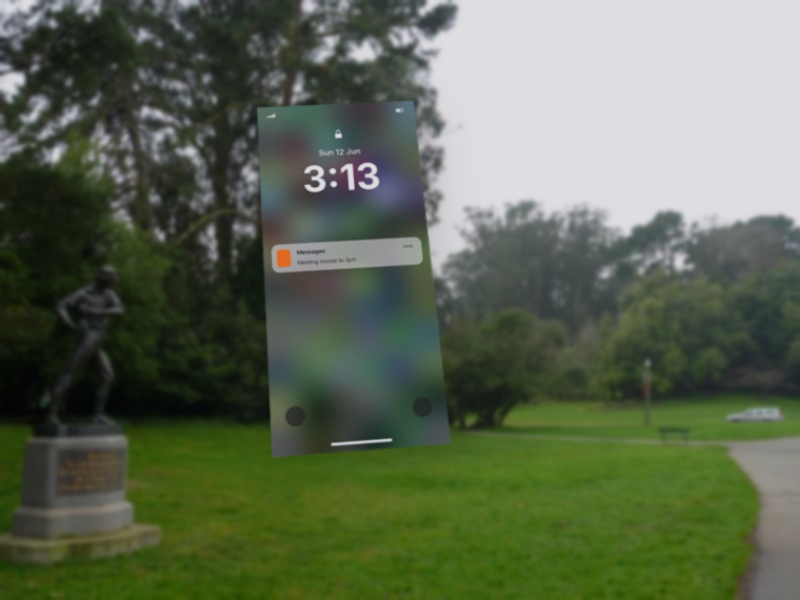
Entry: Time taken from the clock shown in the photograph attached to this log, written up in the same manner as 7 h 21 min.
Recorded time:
3 h 13 min
